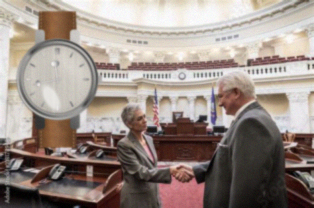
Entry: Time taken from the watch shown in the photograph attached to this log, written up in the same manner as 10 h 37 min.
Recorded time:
11 h 43 min
